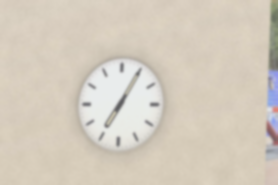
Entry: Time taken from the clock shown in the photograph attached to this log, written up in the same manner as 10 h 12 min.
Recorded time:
7 h 05 min
